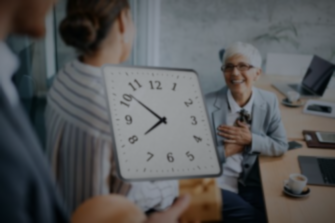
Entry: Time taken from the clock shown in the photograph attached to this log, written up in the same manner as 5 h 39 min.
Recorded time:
7 h 52 min
